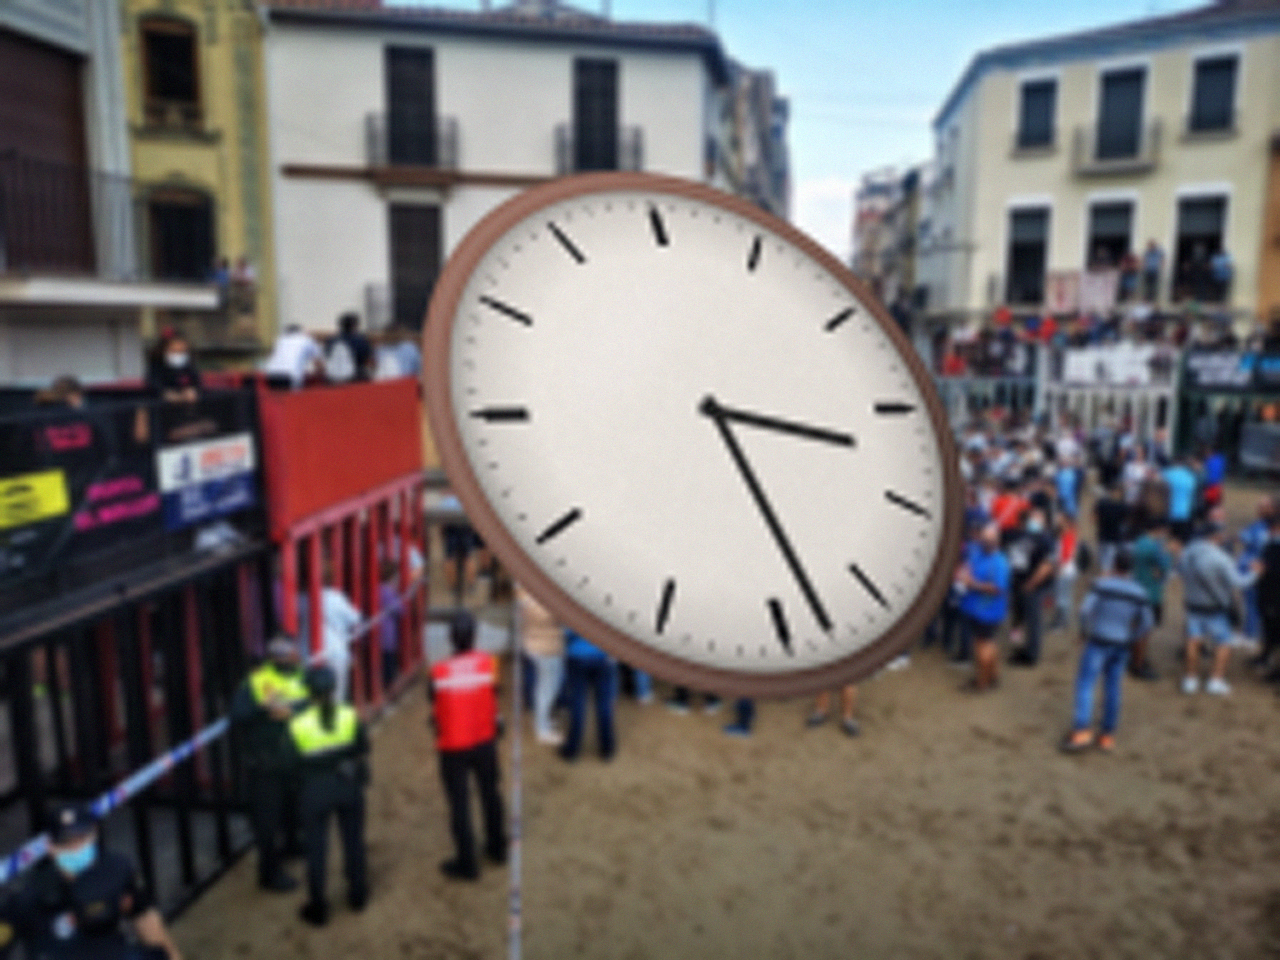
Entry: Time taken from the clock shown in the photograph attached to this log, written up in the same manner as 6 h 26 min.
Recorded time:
3 h 28 min
